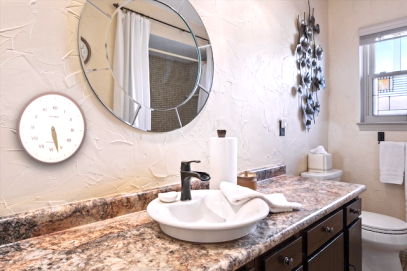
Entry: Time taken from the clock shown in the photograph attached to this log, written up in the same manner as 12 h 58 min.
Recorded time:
5 h 27 min
